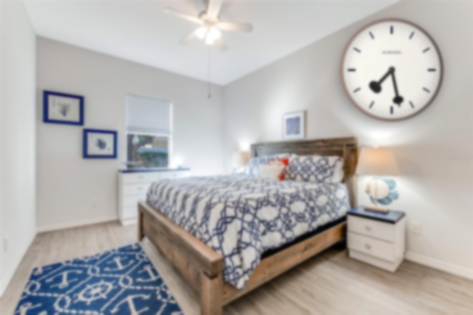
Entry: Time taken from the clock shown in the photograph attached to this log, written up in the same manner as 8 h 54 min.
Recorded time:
7 h 28 min
